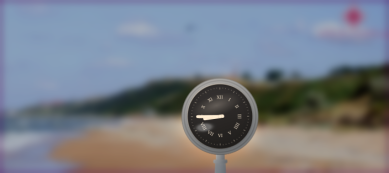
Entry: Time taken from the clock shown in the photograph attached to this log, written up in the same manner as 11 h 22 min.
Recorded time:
8 h 45 min
